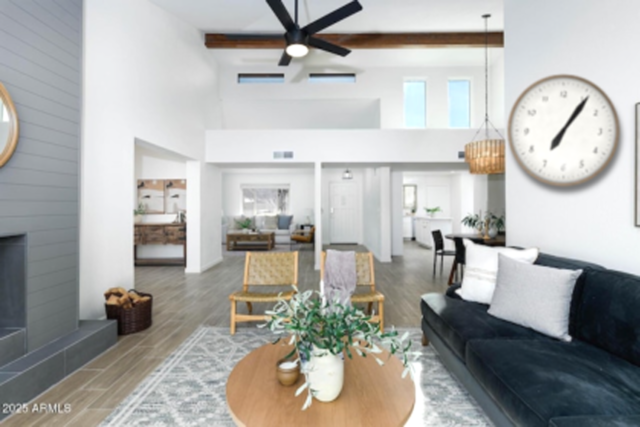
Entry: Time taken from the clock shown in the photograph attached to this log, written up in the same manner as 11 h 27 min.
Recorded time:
7 h 06 min
